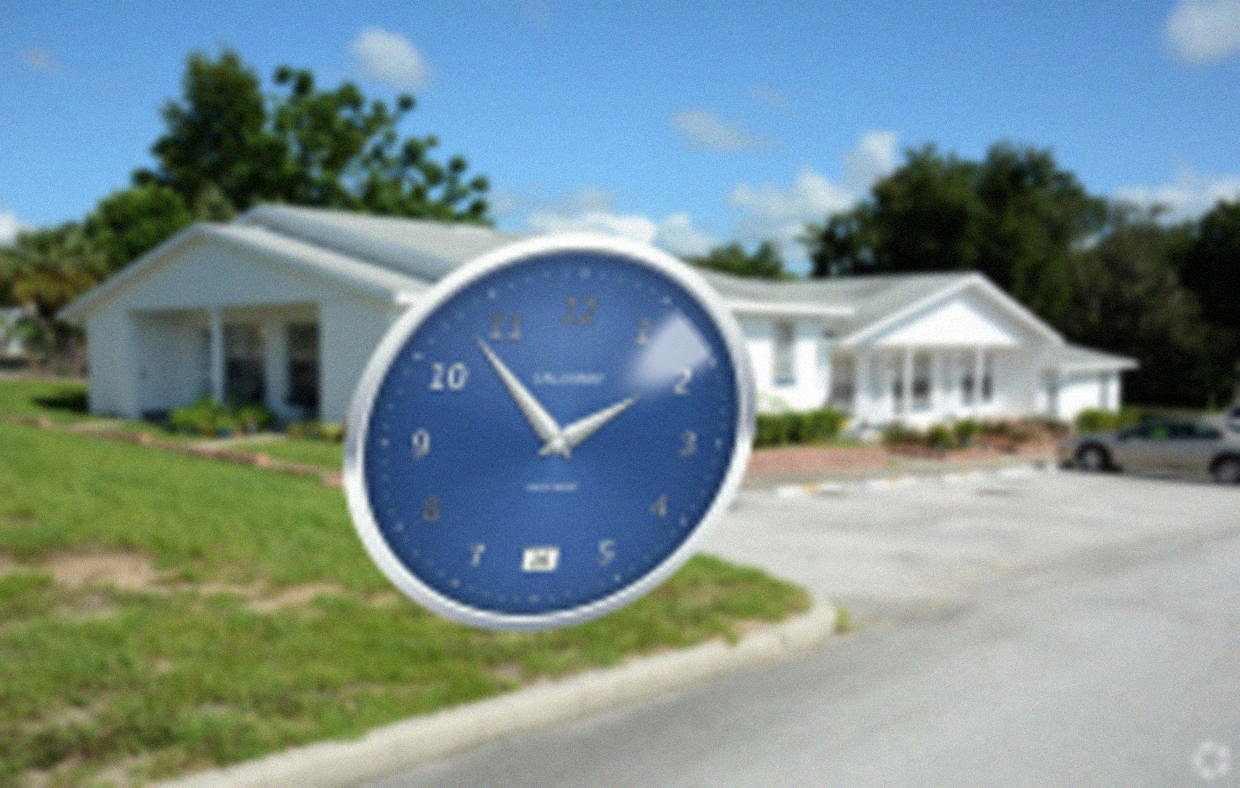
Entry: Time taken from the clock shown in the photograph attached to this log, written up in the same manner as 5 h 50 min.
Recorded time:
1 h 53 min
